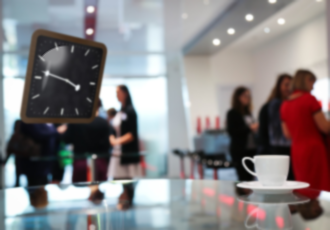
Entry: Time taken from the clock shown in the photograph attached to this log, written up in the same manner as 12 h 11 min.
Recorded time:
3 h 47 min
